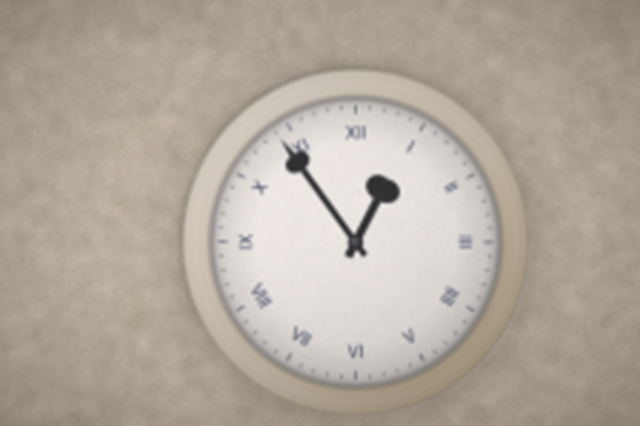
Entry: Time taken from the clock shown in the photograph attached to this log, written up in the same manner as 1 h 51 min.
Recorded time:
12 h 54 min
